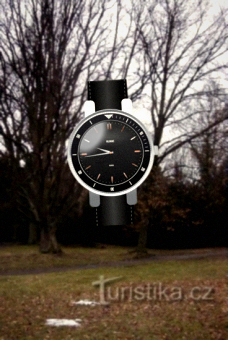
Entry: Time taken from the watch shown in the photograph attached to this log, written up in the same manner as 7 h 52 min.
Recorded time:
9 h 44 min
